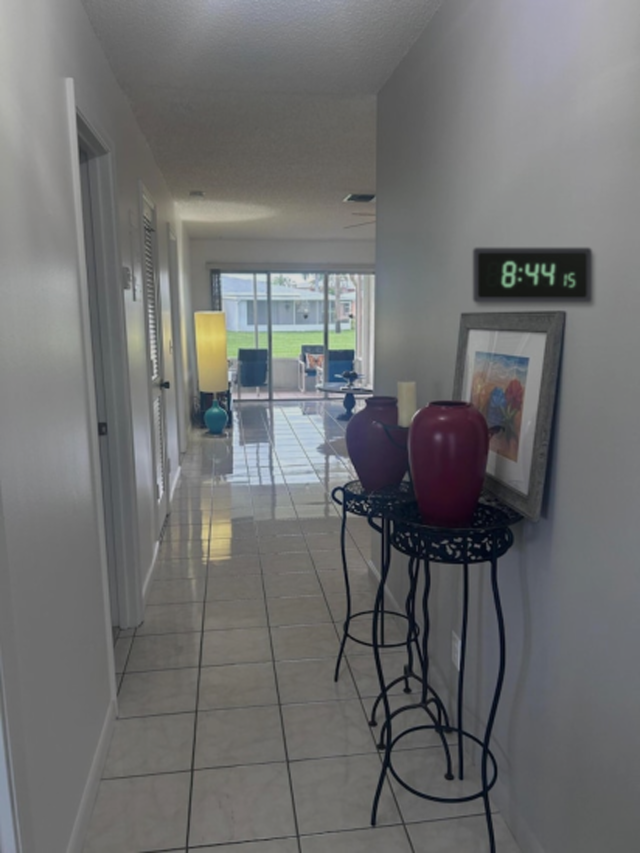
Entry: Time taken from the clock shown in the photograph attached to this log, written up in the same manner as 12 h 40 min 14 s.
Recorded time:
8 h 44 min 15 s
